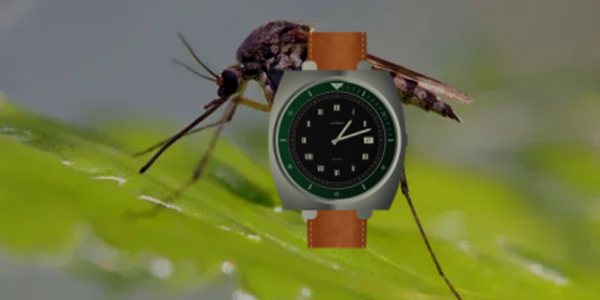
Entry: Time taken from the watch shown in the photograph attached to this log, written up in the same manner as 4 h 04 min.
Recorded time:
1 h 12 min
